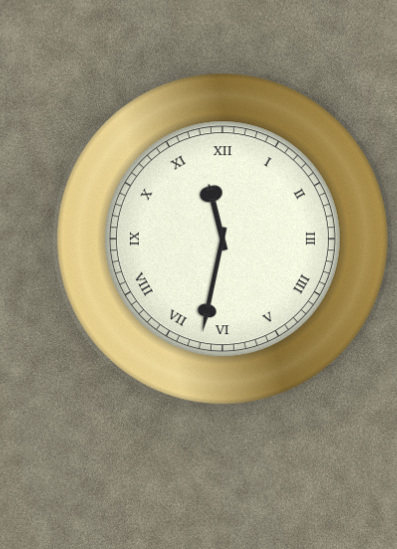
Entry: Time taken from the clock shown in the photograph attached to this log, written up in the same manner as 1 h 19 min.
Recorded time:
11 h 32 min
